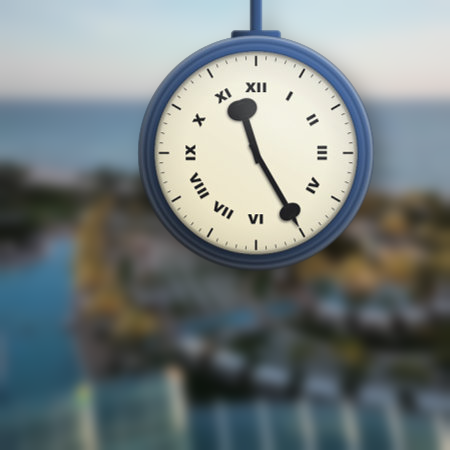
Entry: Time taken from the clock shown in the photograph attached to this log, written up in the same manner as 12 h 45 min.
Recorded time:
11 h 25 min
